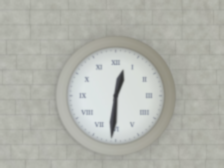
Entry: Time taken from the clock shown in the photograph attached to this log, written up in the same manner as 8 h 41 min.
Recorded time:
12 h 31 min
